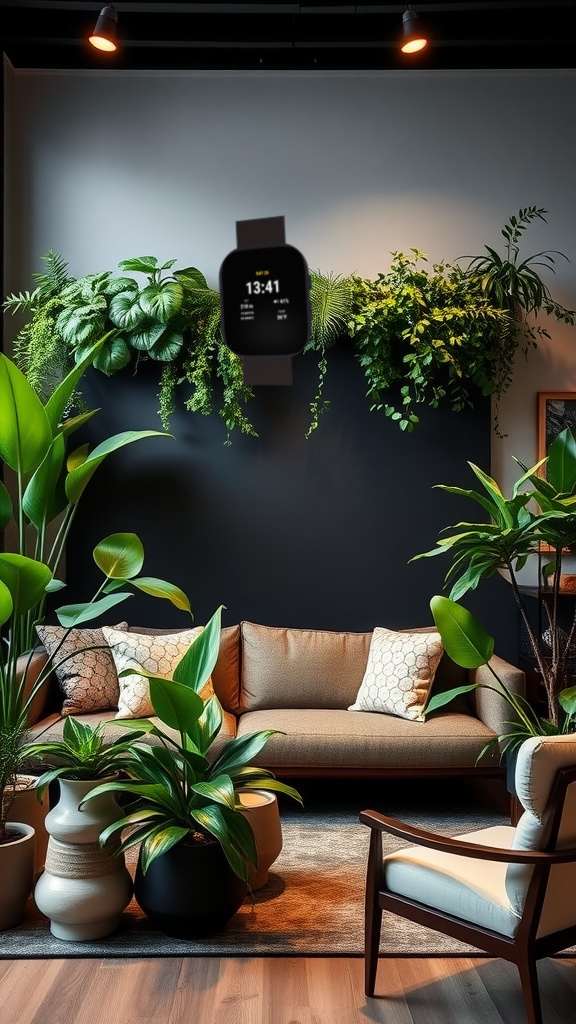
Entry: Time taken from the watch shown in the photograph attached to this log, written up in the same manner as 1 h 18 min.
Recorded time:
13 h 41 min
